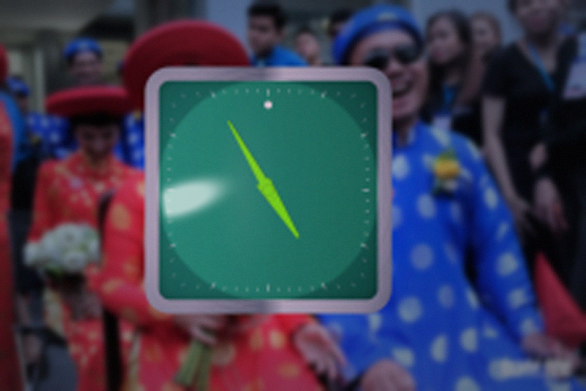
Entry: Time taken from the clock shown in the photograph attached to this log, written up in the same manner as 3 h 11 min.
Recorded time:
4 h 55 min
